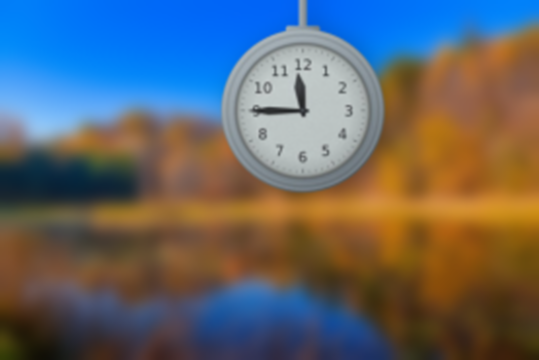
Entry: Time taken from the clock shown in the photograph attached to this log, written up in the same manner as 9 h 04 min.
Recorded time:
11 h 45 min
